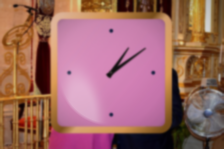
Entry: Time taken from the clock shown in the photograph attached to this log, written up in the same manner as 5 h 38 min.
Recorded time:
1 h 09 min
